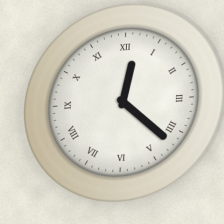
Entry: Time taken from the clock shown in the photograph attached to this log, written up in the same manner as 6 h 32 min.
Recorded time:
12 h 22 min
